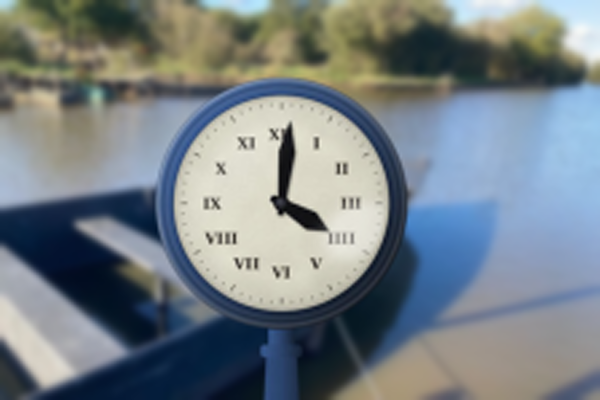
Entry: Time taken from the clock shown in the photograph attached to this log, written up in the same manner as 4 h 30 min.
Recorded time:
4 h 01 min
